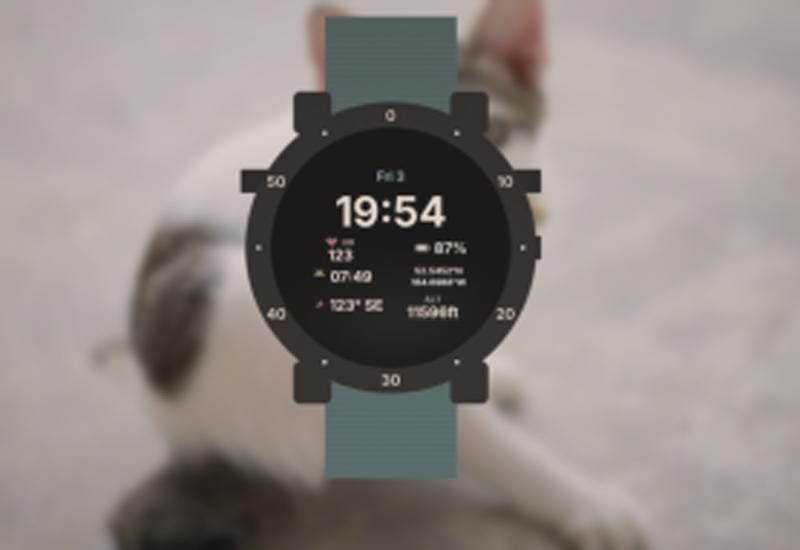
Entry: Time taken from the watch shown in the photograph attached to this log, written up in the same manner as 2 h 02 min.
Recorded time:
19 h 54 min
